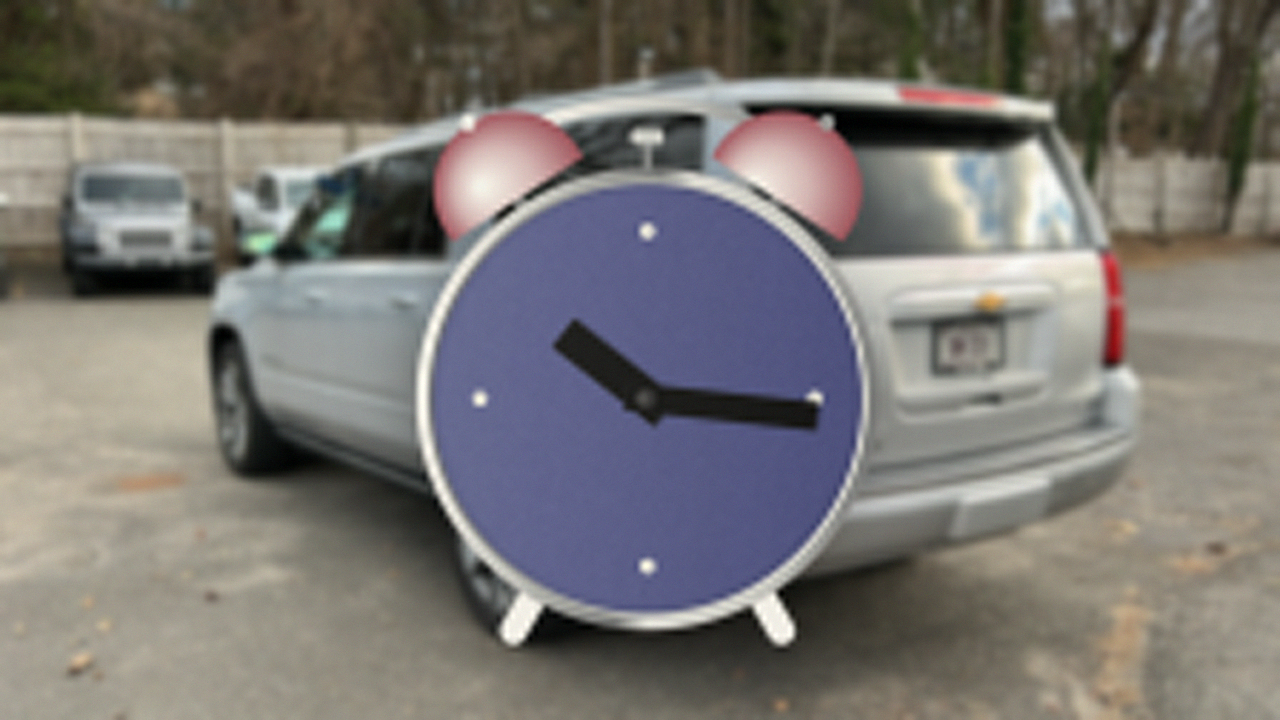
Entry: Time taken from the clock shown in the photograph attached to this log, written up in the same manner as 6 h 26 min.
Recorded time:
10 h 16 min
